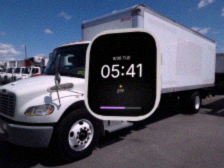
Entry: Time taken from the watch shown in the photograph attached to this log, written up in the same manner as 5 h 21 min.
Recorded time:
5 h 41 min
